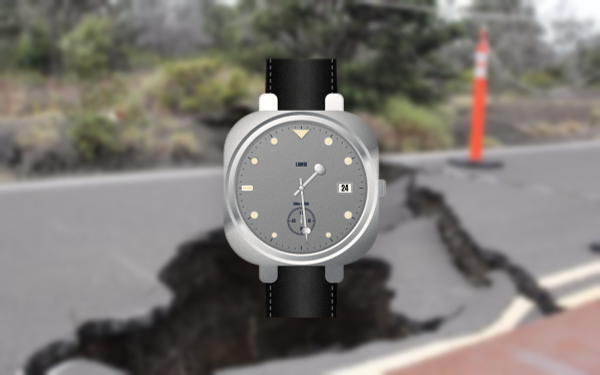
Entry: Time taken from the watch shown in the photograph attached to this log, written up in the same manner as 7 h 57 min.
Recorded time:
1 h 29 min
